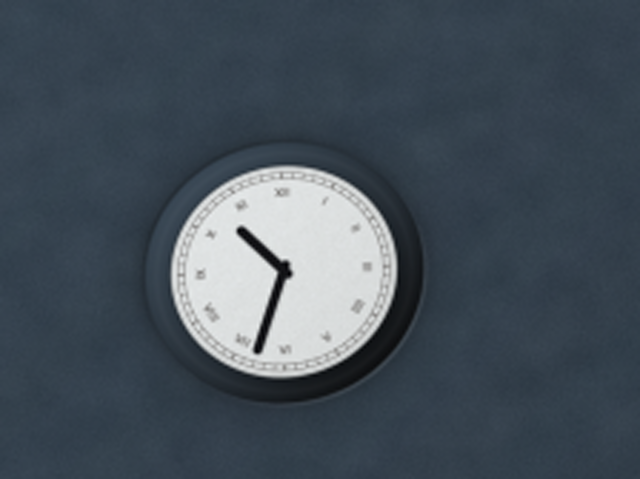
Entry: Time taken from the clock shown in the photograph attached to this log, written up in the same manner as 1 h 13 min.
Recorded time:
10 h 33 min
